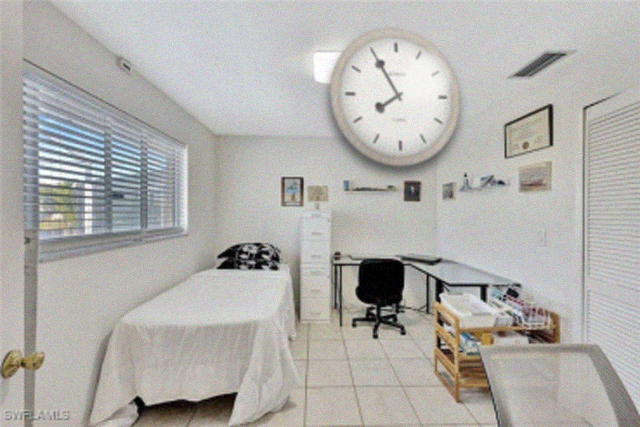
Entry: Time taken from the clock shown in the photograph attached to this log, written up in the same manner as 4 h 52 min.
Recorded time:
7 h 55 min
